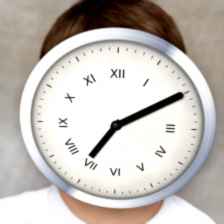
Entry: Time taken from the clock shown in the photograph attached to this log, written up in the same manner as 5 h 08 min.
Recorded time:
7 h 10 min
